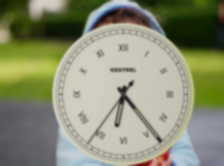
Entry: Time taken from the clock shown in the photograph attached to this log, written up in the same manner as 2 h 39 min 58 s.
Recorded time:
6 h 23 min 36 s
